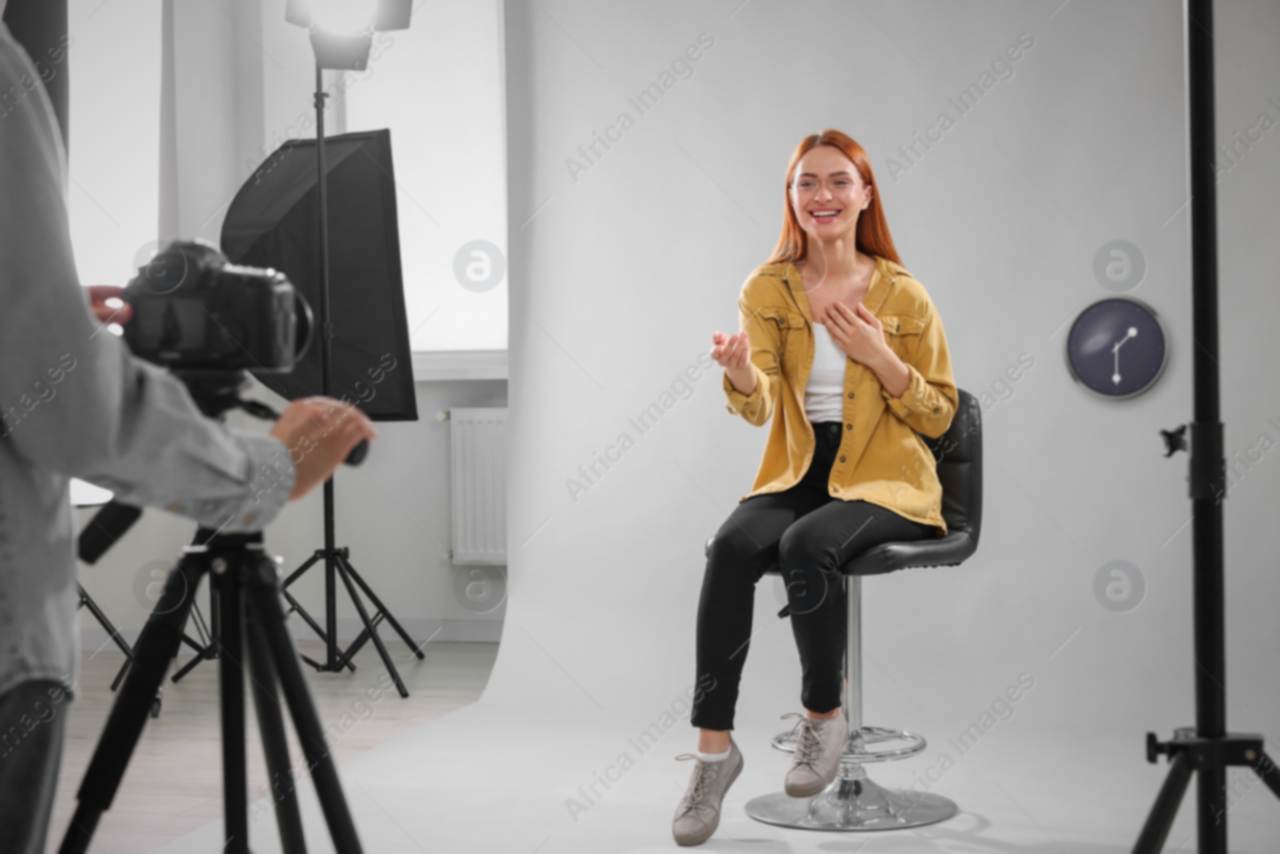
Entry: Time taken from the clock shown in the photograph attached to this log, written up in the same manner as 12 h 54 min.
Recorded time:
1 h 30 min
